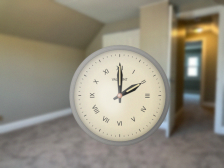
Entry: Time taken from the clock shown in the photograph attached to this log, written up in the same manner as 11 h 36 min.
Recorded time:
2 h 00 min
